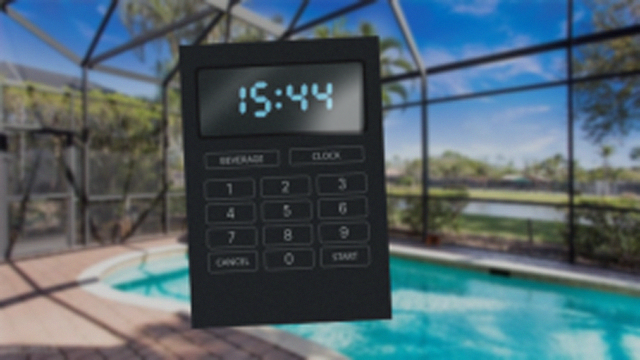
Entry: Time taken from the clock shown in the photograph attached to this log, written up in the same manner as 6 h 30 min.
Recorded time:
15 h 44 min
